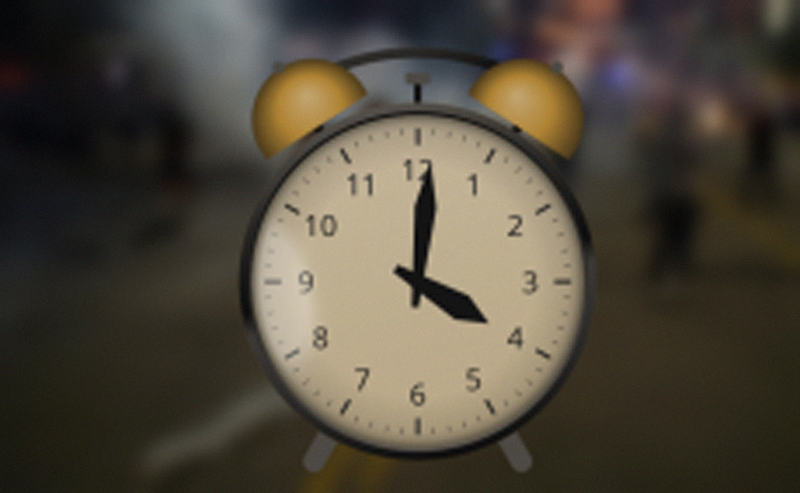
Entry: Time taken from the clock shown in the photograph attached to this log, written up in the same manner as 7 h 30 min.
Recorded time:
4 h 01 min
